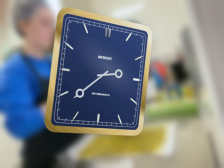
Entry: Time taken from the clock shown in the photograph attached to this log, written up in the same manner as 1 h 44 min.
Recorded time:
2 h 38 min
